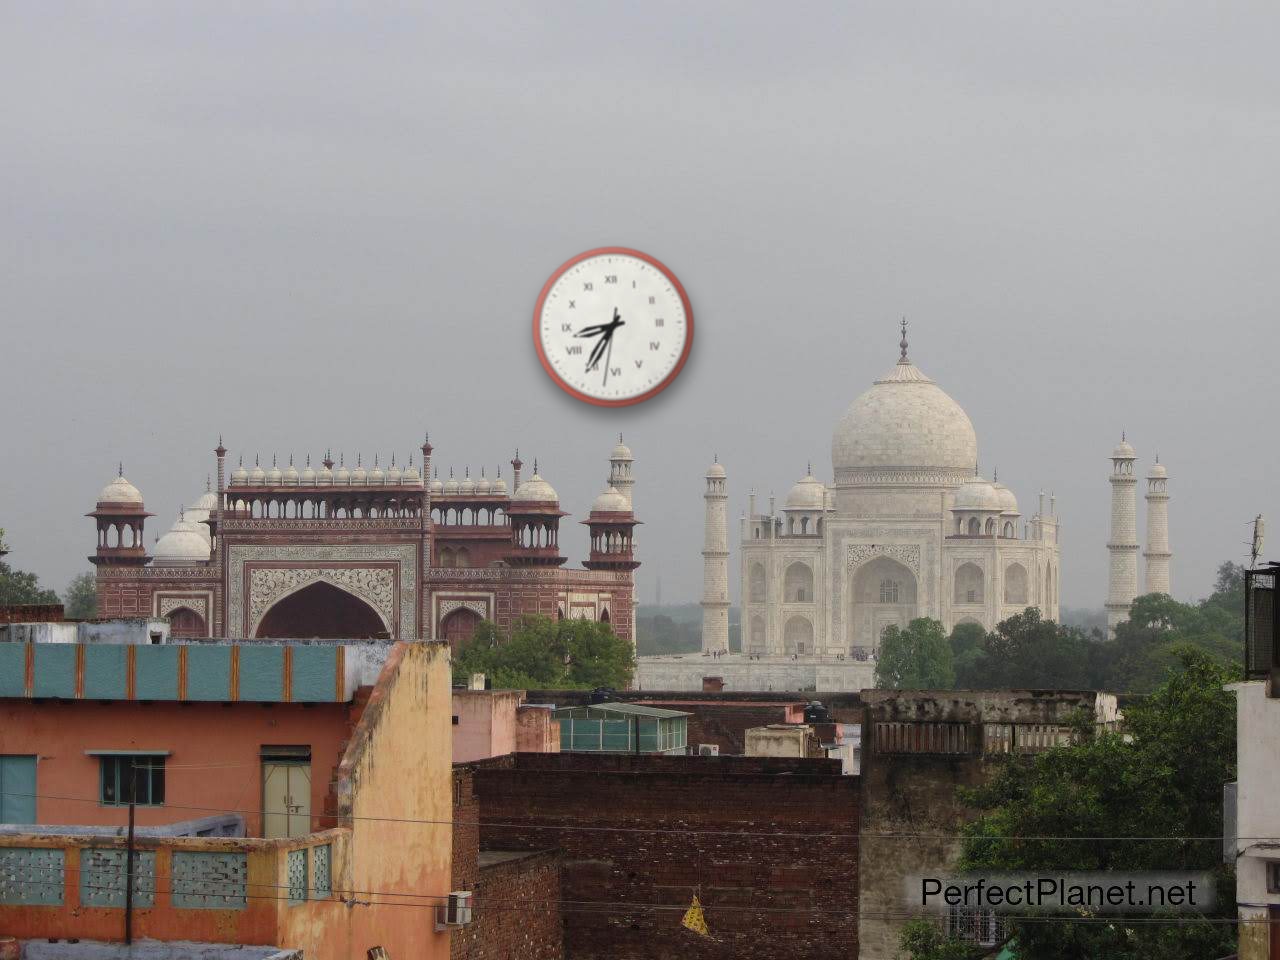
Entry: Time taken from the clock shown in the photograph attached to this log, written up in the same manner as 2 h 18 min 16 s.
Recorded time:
8 h 35 min 32 s
